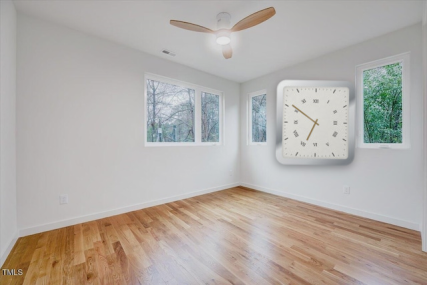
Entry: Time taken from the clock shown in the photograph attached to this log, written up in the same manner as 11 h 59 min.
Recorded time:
6 h 51 min
